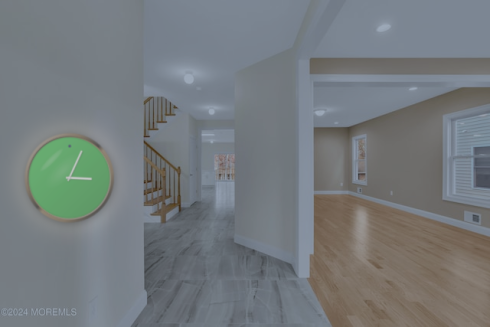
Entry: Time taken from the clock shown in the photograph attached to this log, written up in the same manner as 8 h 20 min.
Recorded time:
3 h 04 min
